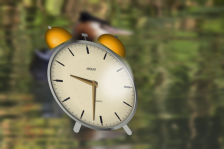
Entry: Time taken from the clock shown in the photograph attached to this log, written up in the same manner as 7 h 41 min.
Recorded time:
9 h 32 min
